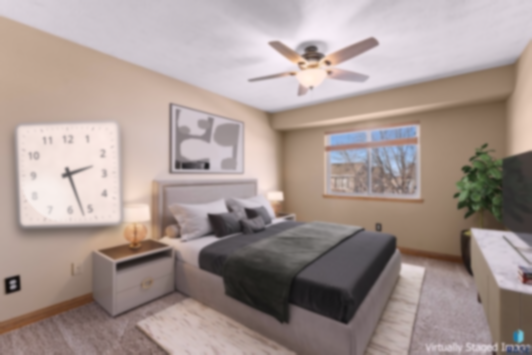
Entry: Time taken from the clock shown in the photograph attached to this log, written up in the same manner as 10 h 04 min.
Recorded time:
2 h 27 min
